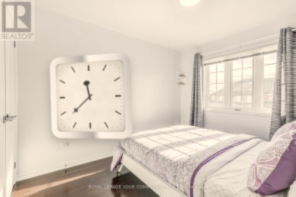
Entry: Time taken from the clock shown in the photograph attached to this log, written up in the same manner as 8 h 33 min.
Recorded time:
11 h 38 min
